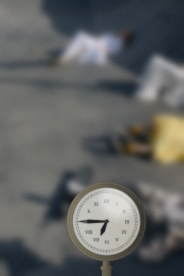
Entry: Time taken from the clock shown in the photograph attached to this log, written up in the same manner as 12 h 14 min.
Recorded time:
6 h 45 min
